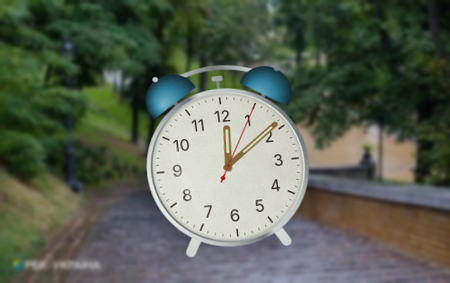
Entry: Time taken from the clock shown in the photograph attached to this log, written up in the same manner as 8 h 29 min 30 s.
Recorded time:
12 h 09 min 05 s
